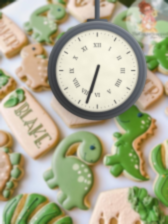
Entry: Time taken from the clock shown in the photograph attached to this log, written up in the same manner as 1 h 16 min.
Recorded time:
6 h 33 min
